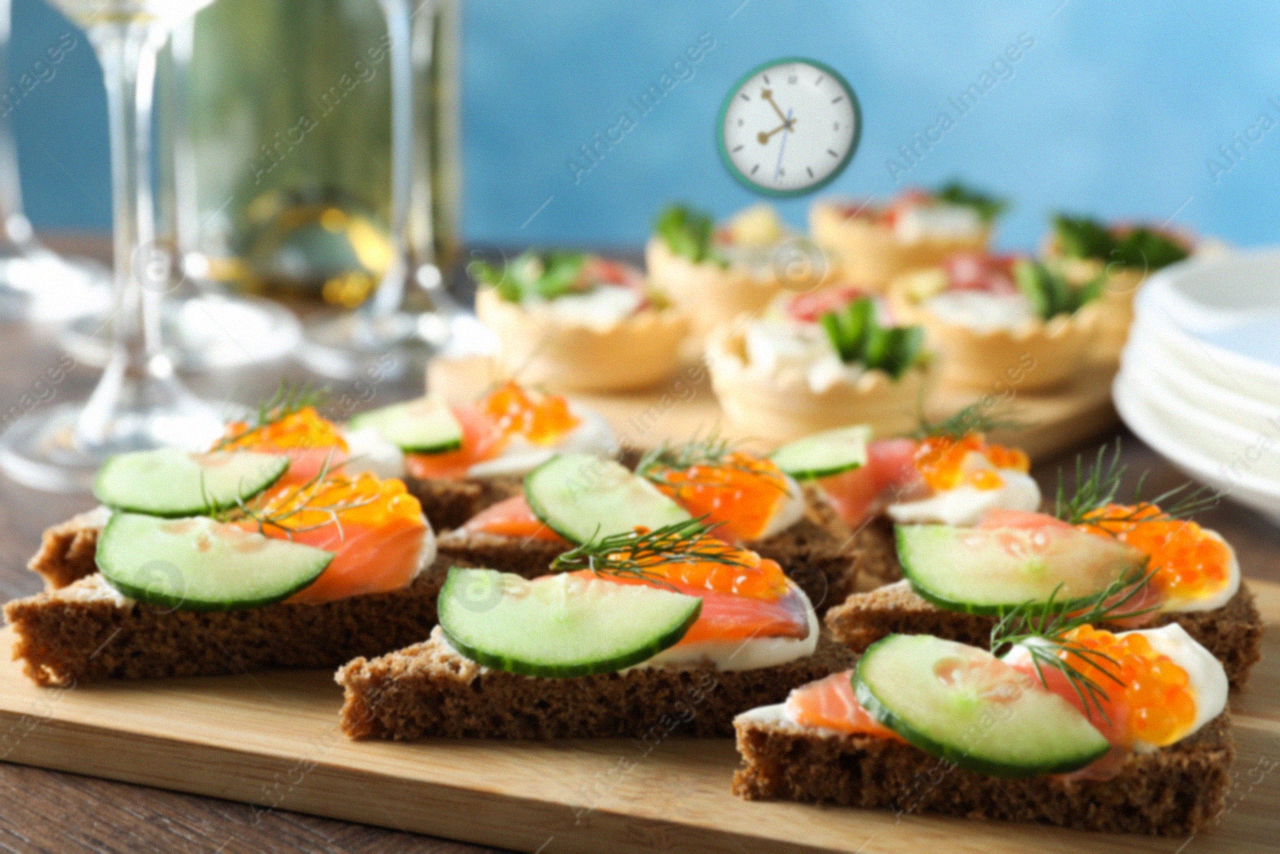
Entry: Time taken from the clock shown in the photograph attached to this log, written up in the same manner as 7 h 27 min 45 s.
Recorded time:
7 h 53 min 31 s
